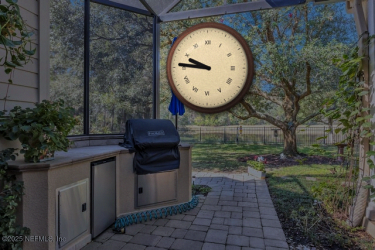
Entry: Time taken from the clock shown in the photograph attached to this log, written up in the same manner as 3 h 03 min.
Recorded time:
9 h 46 min
